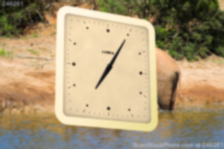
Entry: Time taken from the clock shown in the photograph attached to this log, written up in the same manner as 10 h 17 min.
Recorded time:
7 h 05 min
